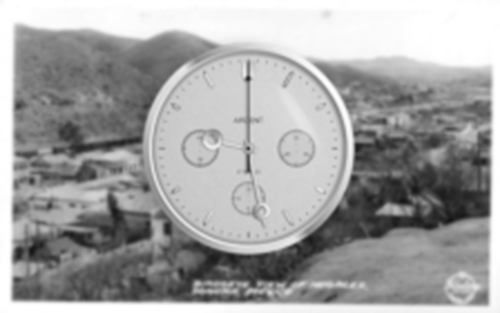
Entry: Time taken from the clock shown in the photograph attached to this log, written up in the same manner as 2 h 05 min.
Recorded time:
9 h 28 min
